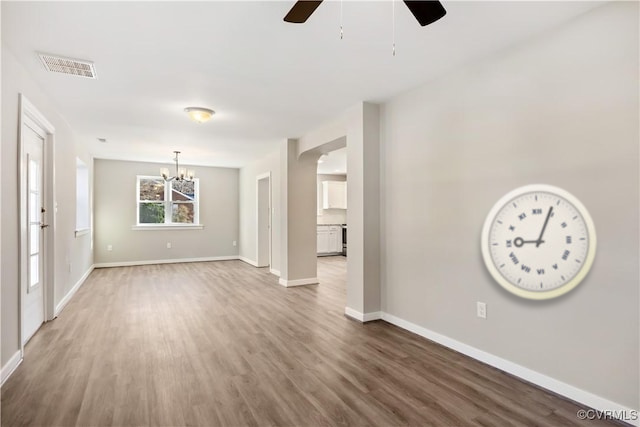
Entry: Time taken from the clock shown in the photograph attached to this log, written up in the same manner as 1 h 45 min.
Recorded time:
9 h 04 min
